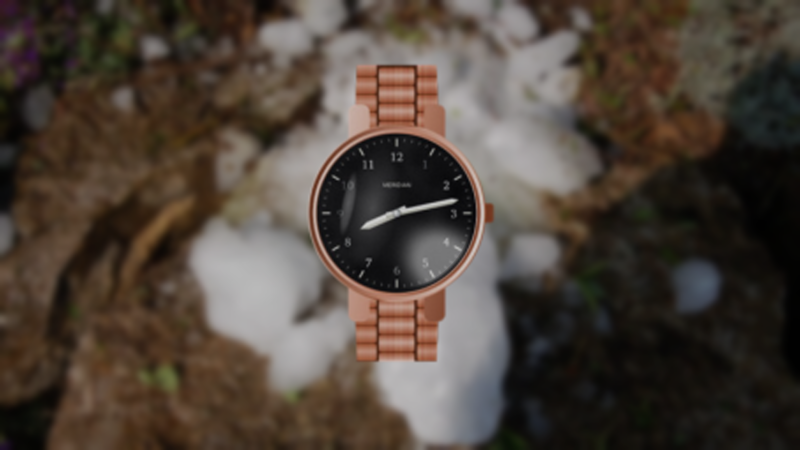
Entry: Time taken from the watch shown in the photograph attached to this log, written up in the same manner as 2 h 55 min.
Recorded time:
8 h 13 min
